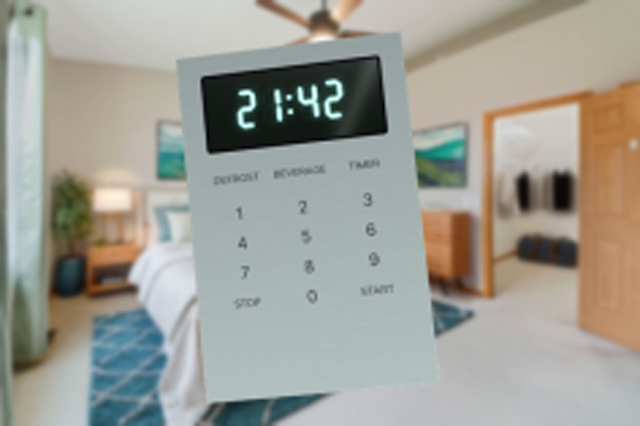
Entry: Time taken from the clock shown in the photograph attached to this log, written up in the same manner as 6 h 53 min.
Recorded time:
21 h 42 min
